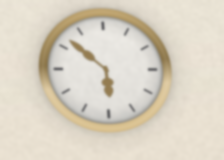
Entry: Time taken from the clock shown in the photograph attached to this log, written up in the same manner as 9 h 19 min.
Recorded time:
5 h 52 min
